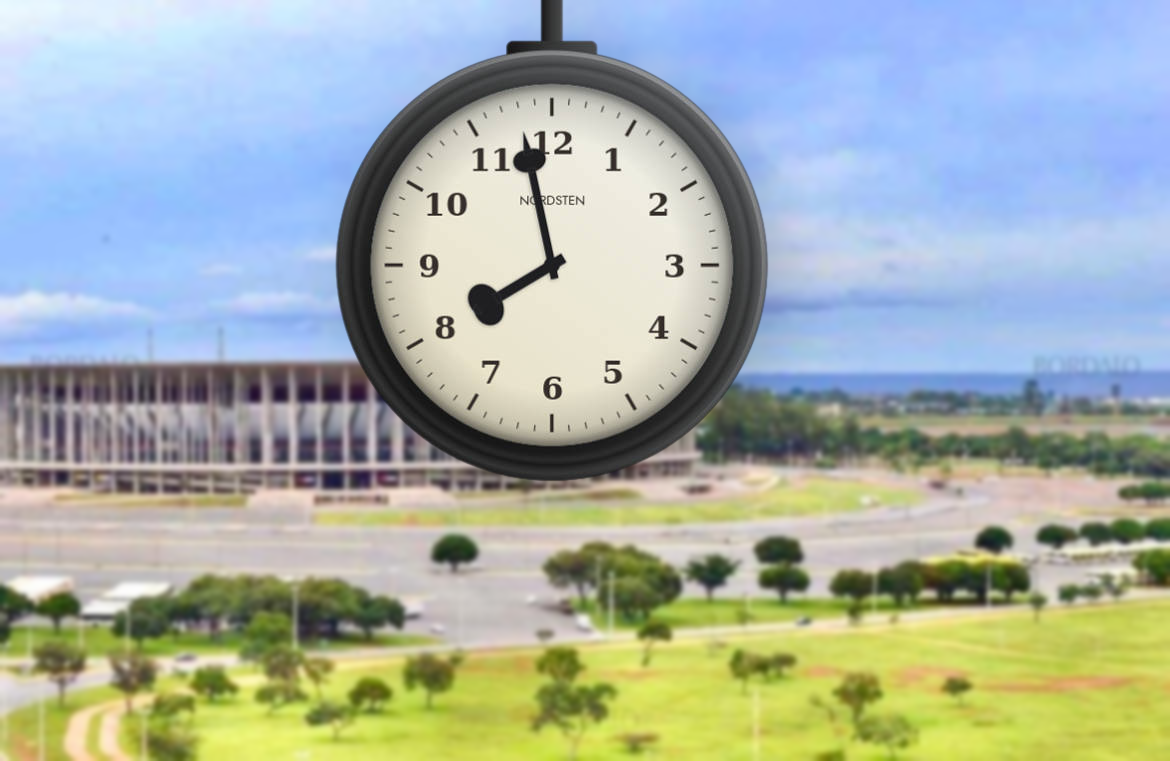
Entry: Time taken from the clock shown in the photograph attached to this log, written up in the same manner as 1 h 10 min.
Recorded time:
7 h 58 min
